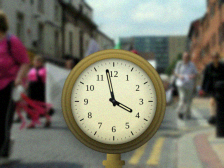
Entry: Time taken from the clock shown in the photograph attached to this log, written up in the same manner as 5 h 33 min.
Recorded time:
3 h 58 min
